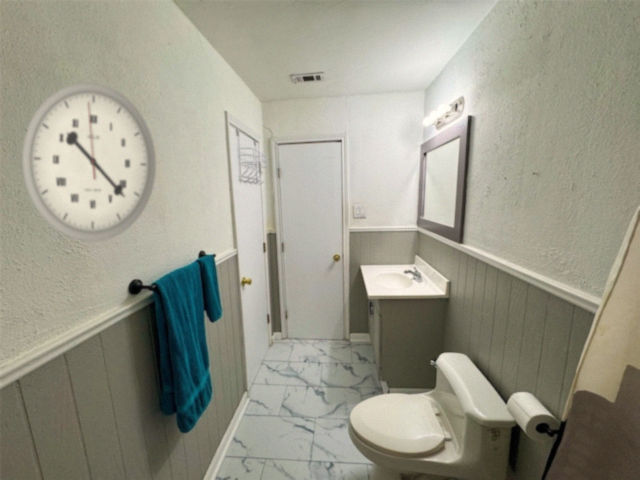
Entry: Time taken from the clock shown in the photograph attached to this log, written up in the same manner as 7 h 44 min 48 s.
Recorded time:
10 h 21 min 59 s
